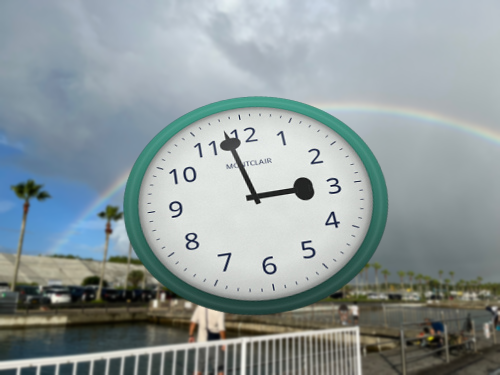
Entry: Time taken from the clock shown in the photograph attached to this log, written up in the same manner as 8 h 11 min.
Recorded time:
2 h 58 min
